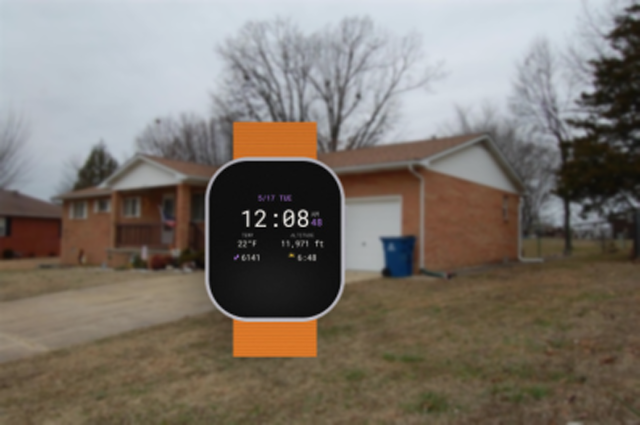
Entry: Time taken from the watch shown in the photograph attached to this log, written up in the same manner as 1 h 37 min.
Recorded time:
12 h 08 min
